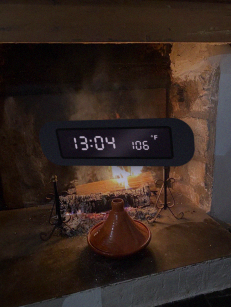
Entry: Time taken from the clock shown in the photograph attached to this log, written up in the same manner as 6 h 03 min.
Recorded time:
13 h 04 min
